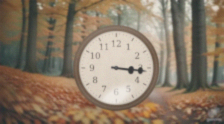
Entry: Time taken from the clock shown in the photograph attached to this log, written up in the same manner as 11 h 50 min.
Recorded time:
3 h 16 min
